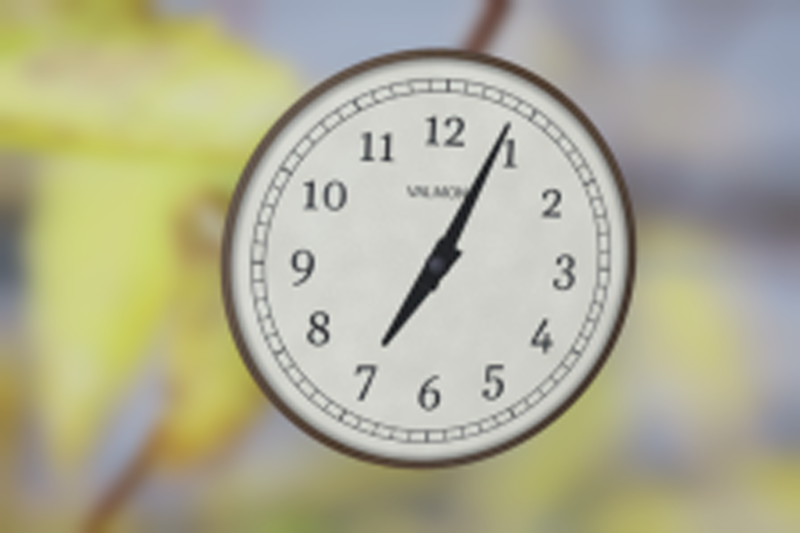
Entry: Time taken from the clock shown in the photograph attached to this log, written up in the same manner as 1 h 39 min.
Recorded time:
7 h 04 min
